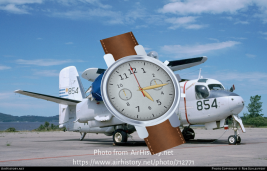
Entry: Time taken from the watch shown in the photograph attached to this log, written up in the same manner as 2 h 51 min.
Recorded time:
5 h 16 min
